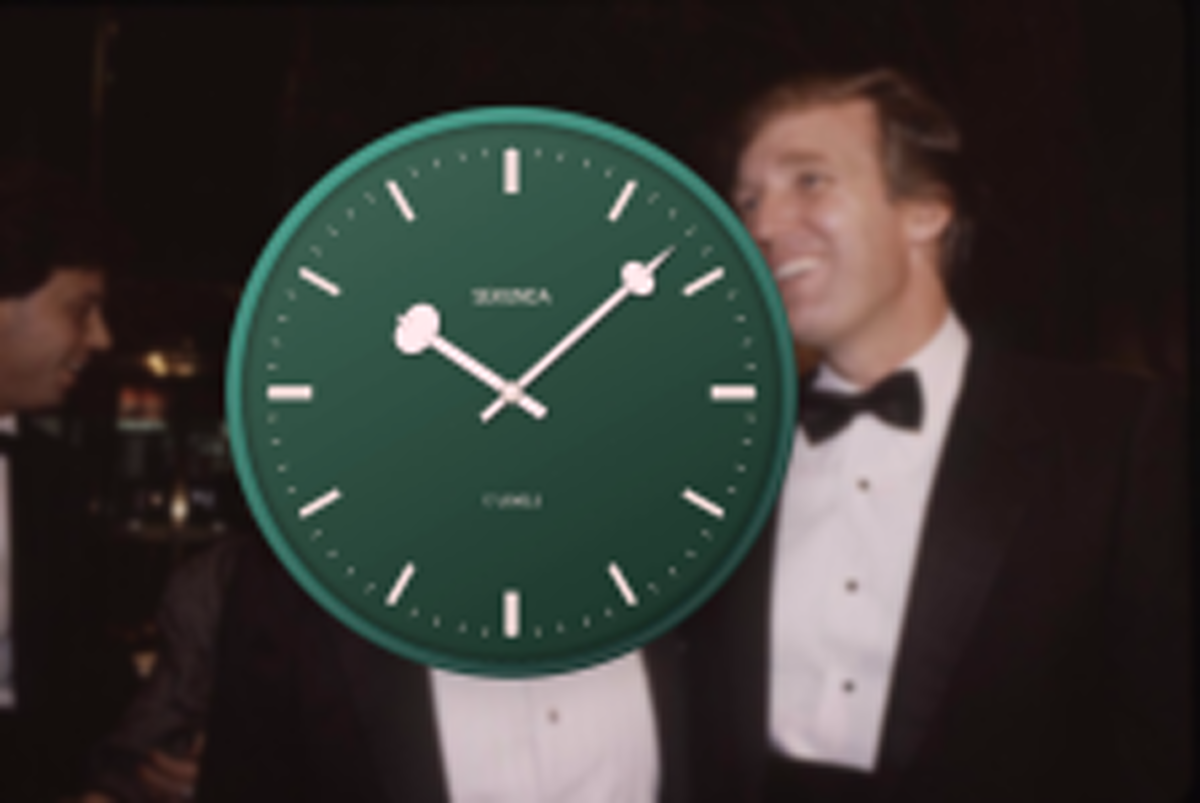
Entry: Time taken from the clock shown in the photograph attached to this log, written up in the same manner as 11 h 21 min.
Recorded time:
10 h 08 min
